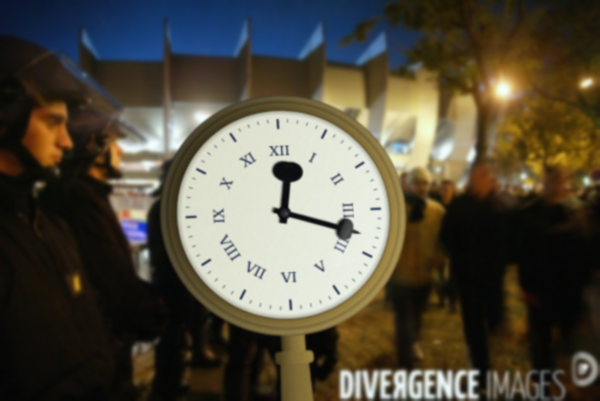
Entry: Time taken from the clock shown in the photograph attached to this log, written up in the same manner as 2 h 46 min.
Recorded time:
12 h 18 min
